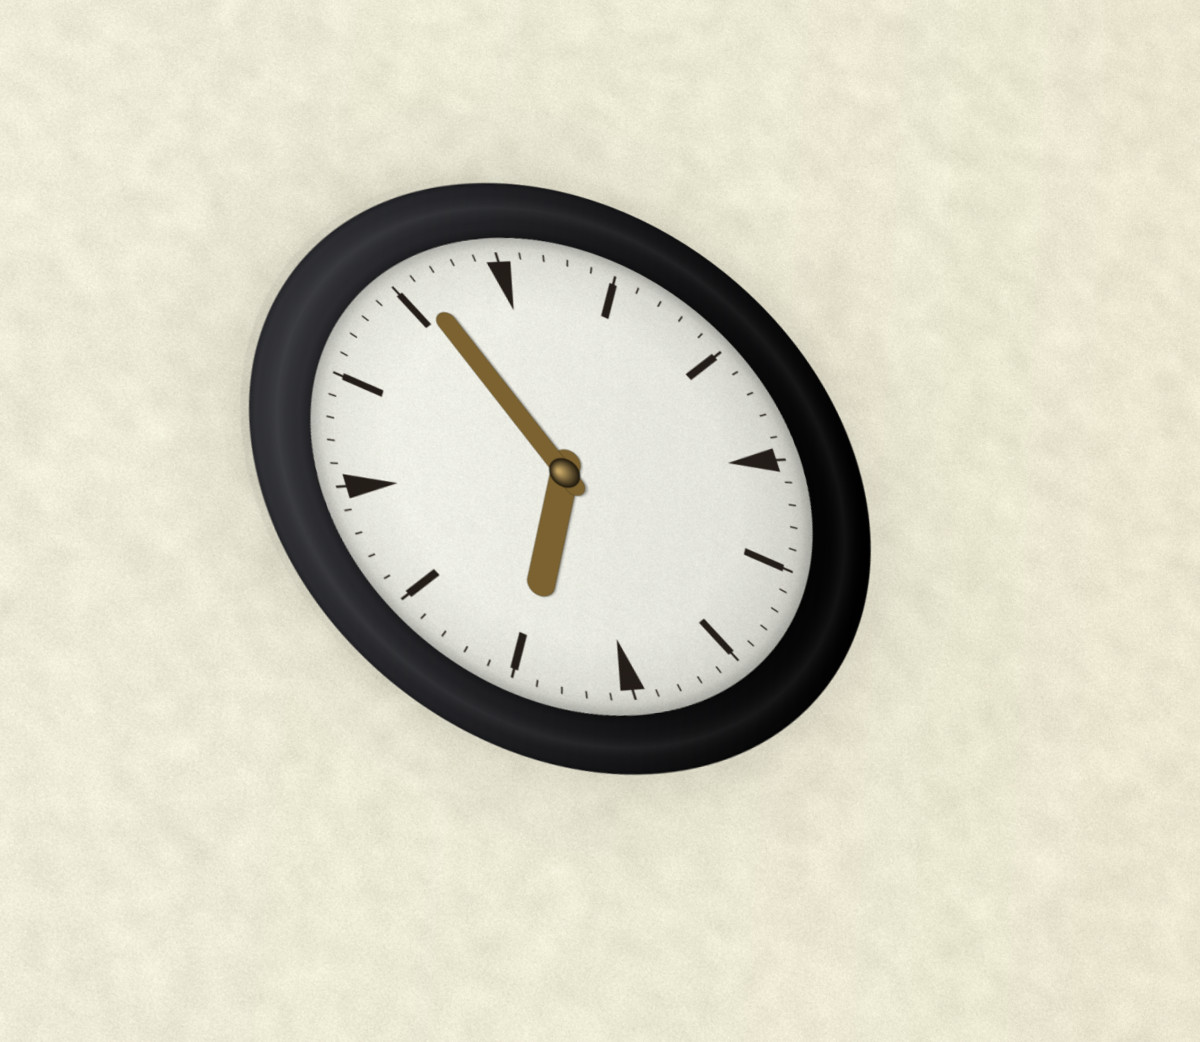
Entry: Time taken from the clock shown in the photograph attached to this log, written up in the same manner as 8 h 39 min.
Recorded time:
6 h 56 min
